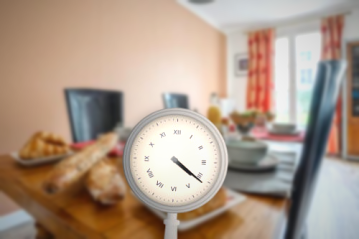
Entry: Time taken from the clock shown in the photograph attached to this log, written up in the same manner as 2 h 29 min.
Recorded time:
4 h 21 min
